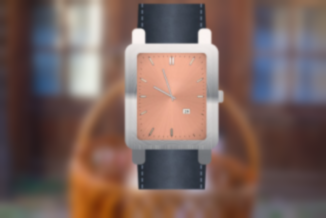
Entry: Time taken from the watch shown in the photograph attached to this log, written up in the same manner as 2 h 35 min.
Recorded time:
9 h 57 min
